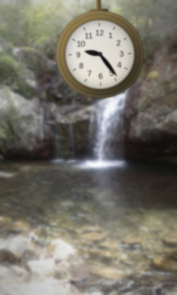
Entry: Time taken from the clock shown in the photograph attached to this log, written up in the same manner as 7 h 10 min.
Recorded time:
9 h 24 min
